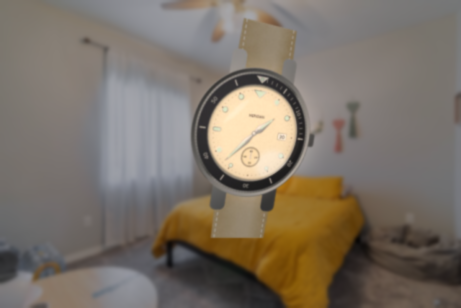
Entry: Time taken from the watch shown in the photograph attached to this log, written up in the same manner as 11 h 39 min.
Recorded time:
1 h 37 min
